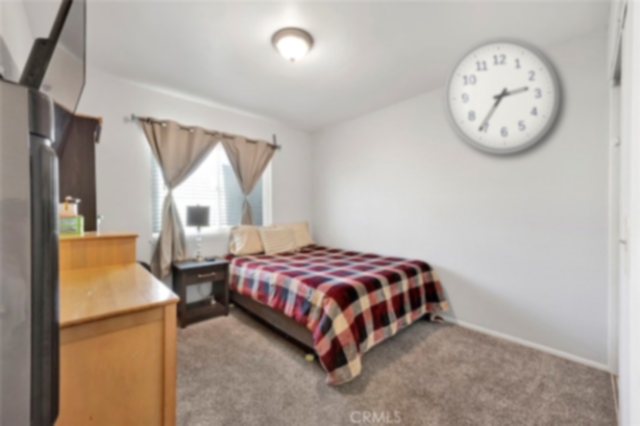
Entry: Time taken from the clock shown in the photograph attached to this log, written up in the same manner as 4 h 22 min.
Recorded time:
2 h 36 min
